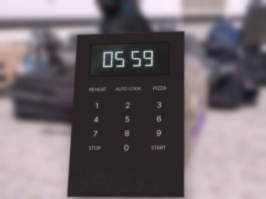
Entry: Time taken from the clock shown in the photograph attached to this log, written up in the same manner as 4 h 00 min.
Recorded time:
5 h 59 min
